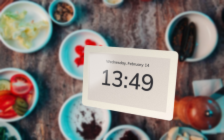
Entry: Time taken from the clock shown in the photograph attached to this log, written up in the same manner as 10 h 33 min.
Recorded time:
13 h 49 min
